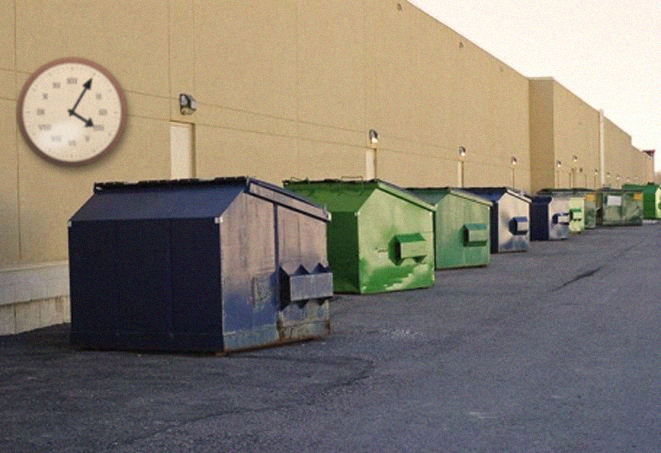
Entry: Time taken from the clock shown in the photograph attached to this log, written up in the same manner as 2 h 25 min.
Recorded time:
4 h 05 min
